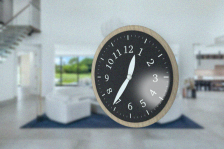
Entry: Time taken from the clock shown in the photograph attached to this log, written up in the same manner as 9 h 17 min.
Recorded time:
12 h 36 min
